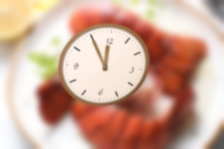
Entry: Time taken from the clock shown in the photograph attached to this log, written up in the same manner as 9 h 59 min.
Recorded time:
11 h 55 min
